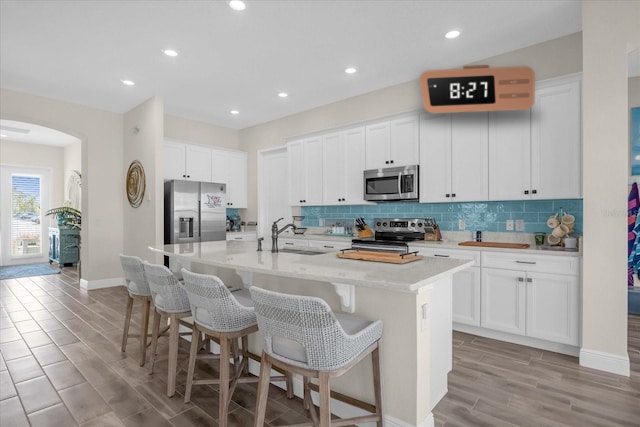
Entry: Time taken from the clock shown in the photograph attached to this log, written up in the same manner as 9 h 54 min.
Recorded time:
8 h 27 min
